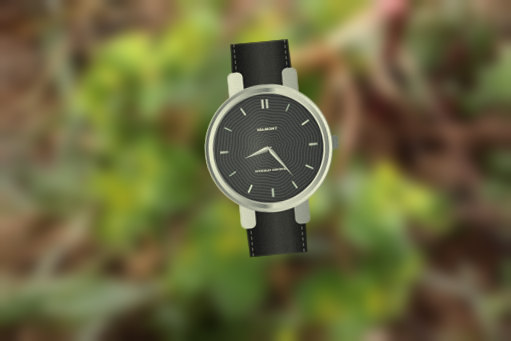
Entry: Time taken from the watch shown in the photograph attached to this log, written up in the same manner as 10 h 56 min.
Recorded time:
8 h 24 min
